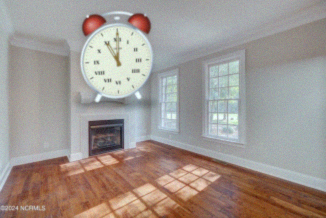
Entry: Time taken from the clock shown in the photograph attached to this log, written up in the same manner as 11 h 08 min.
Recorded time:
11 h 00 min
